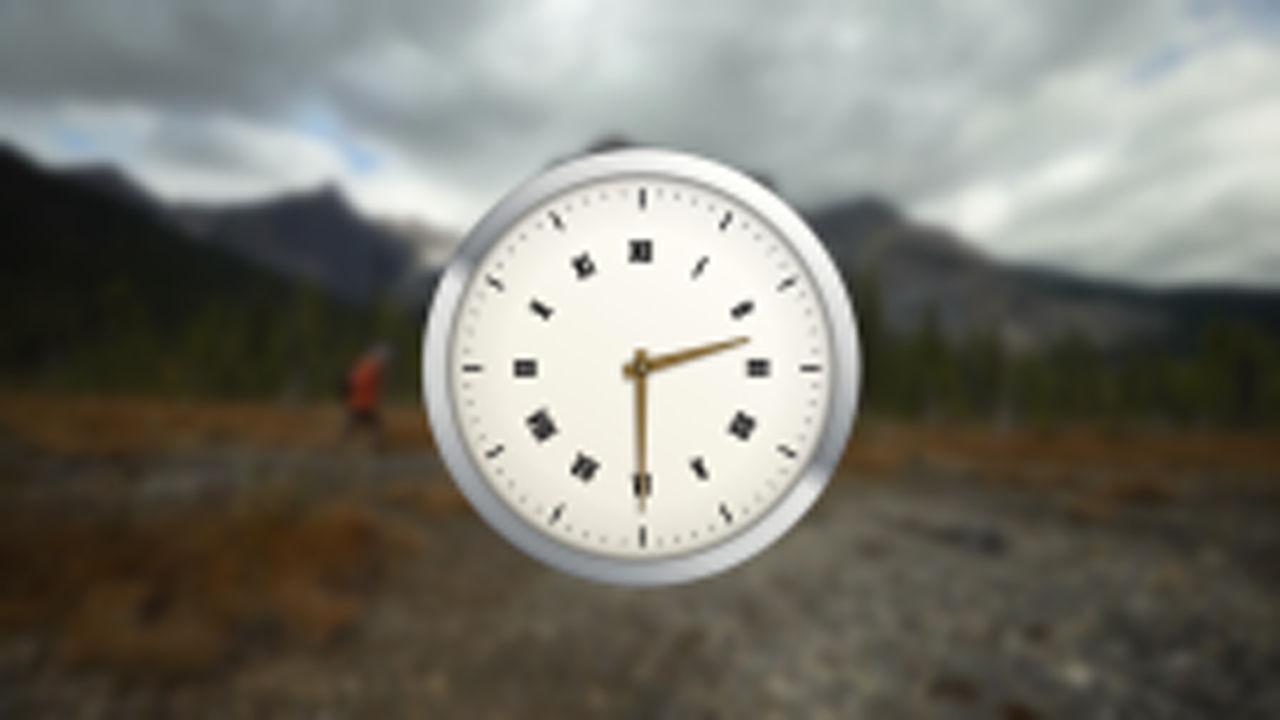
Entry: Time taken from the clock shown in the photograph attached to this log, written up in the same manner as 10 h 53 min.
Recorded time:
2 h 30 min
